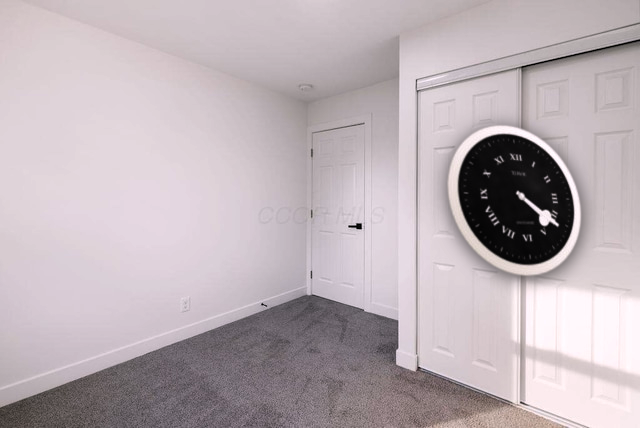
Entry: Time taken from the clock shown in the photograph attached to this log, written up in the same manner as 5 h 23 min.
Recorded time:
4 h 21 min
